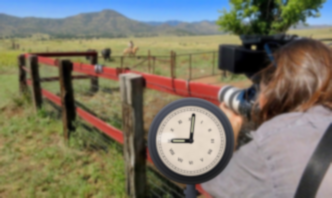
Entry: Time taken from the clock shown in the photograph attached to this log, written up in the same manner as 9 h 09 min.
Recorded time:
9 h 01 min
